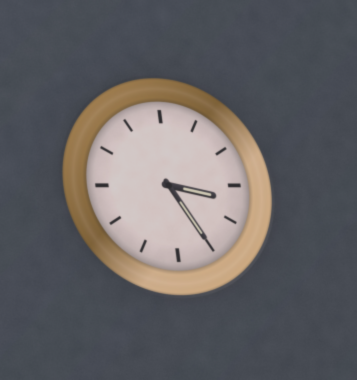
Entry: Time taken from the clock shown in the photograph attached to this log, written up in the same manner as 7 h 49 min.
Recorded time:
3 h 25 min
